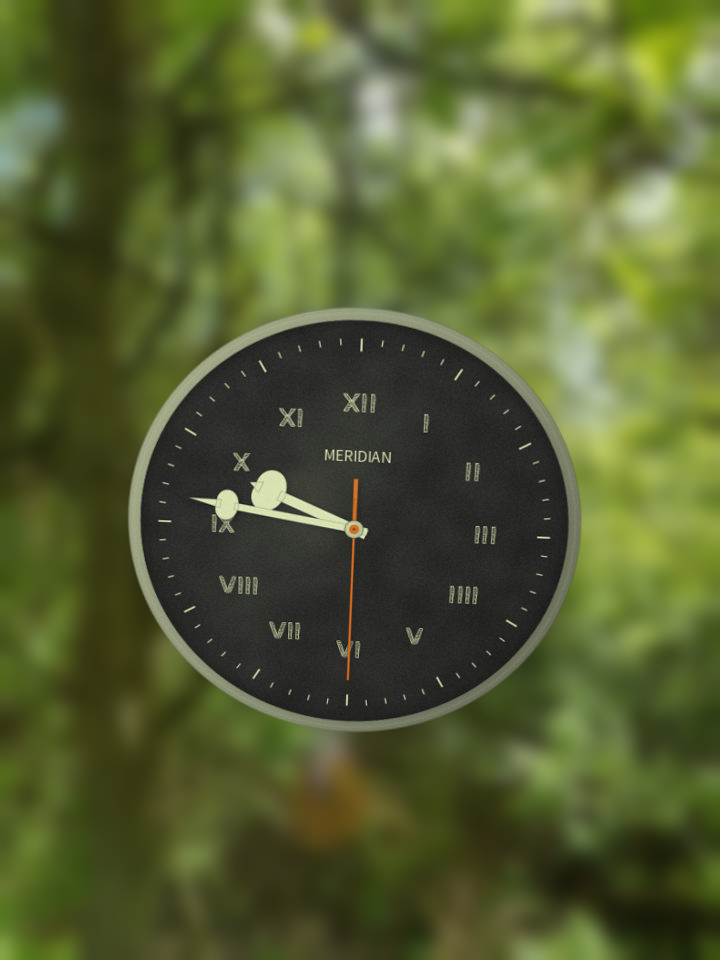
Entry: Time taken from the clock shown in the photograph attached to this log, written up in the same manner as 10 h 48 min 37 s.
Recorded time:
9 h 46 min 30 s
